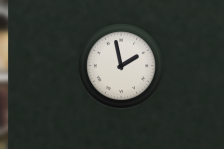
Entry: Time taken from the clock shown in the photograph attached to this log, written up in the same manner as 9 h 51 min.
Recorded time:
1 h 58 min
